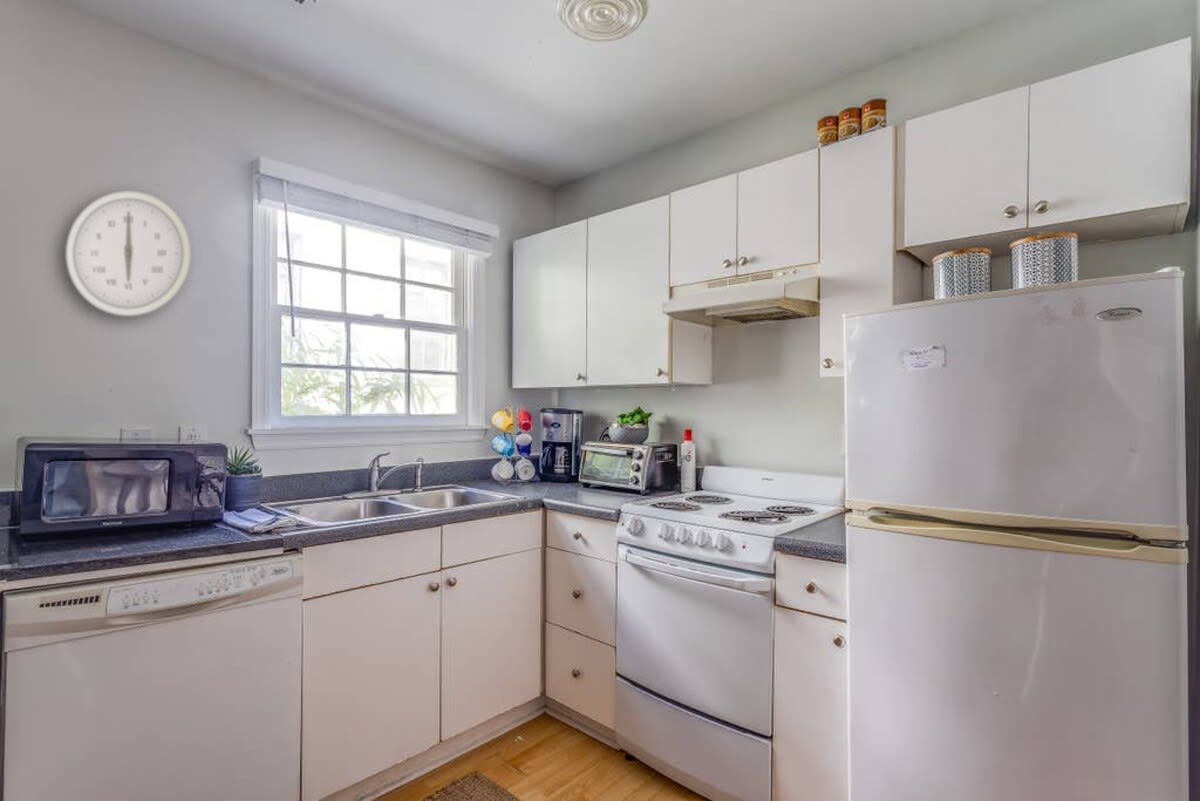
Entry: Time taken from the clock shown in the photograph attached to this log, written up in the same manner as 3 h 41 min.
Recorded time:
6 h 00 min
